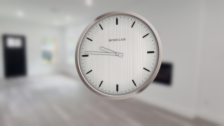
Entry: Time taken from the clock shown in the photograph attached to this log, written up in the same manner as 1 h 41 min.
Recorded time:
9 h 46 min
